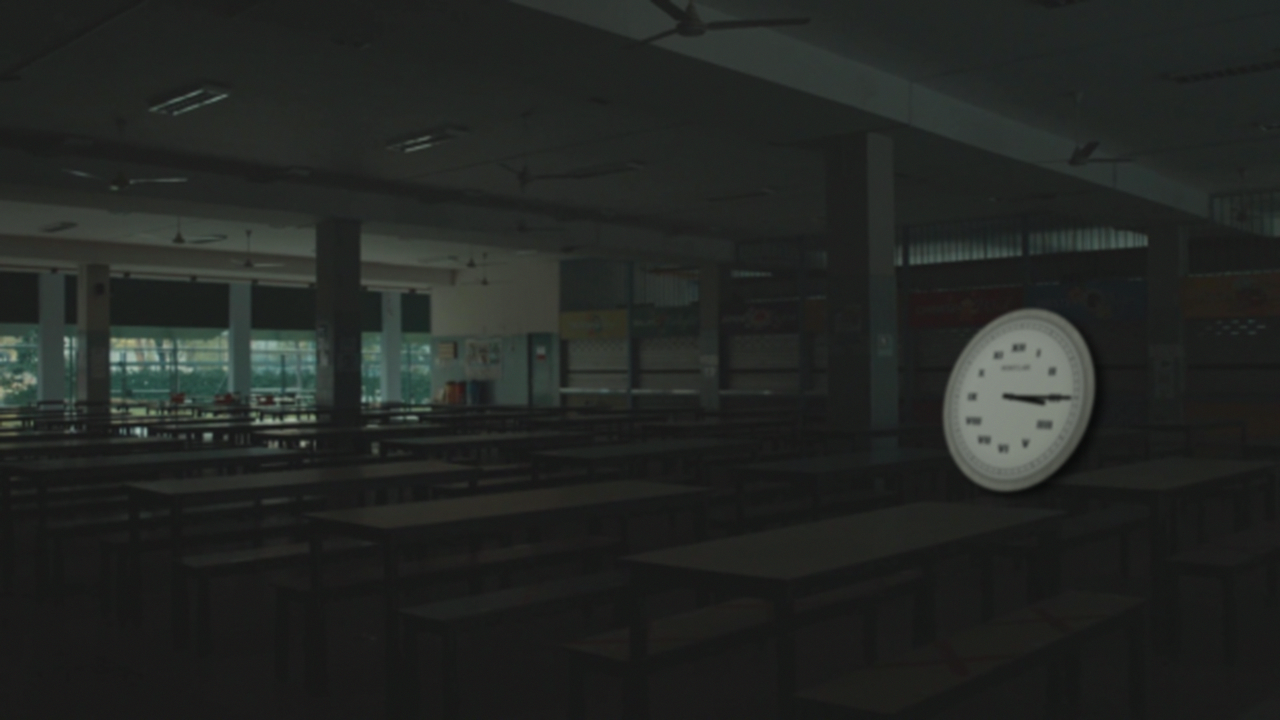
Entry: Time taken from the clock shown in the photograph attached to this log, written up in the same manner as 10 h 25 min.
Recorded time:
3 h 15 min
